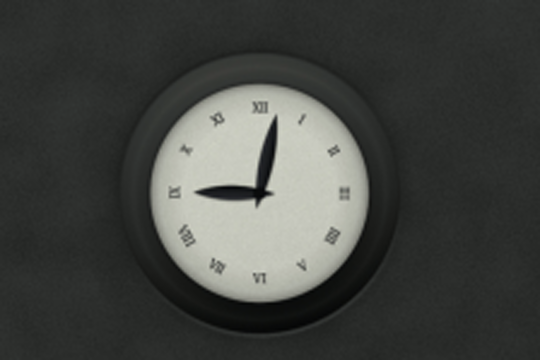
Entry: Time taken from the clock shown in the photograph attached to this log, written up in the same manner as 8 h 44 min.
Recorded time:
9 h 02 min
